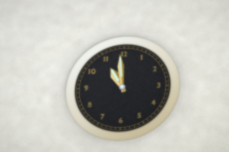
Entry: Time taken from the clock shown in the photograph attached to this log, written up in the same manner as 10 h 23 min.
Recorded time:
10 h 59 min
